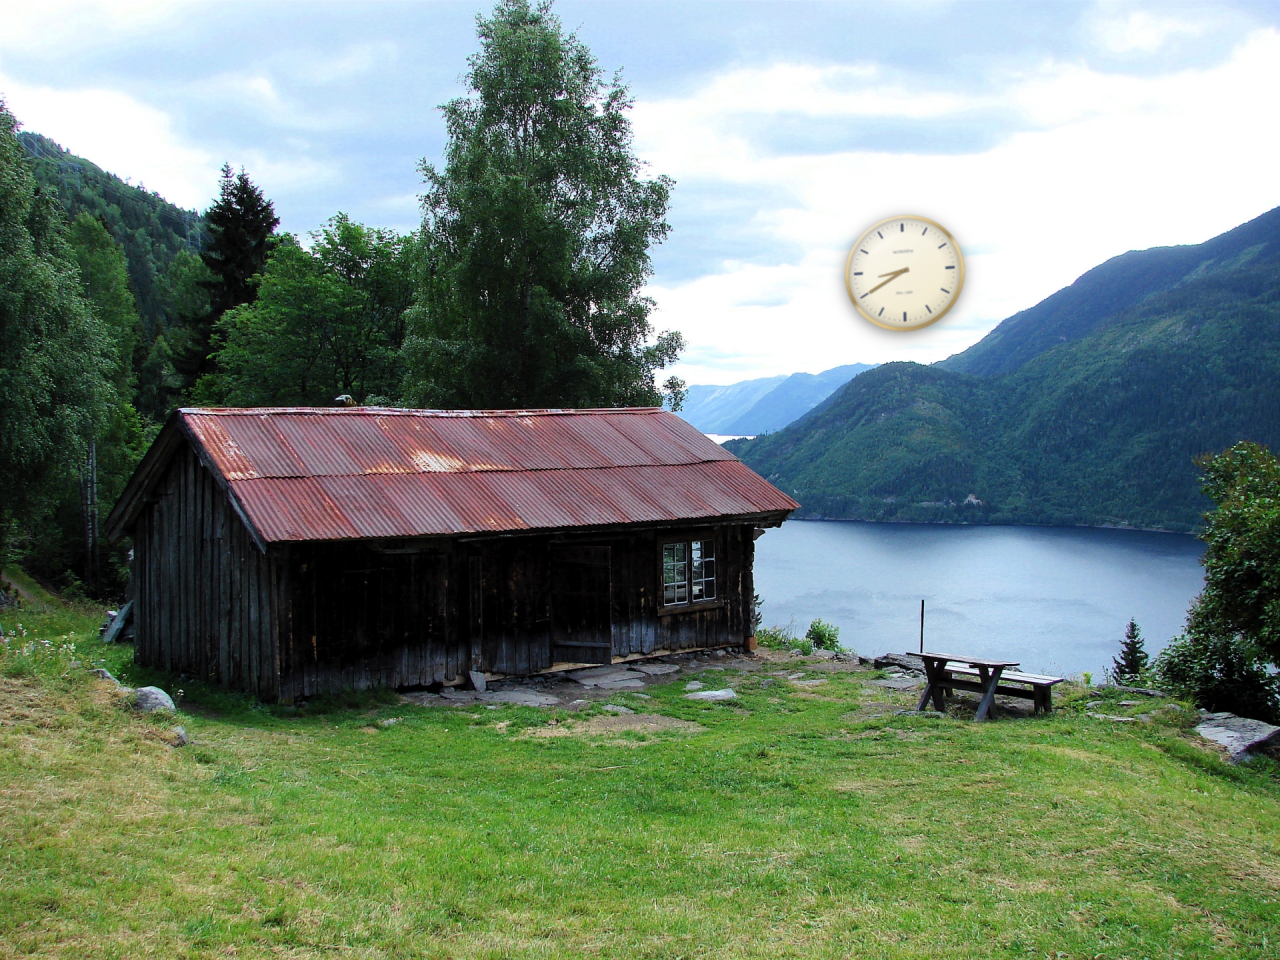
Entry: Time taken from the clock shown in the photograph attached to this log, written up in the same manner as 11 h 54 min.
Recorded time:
8 h 40 min
